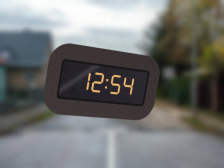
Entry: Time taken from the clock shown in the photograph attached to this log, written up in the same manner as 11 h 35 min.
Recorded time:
12 h 54 min
